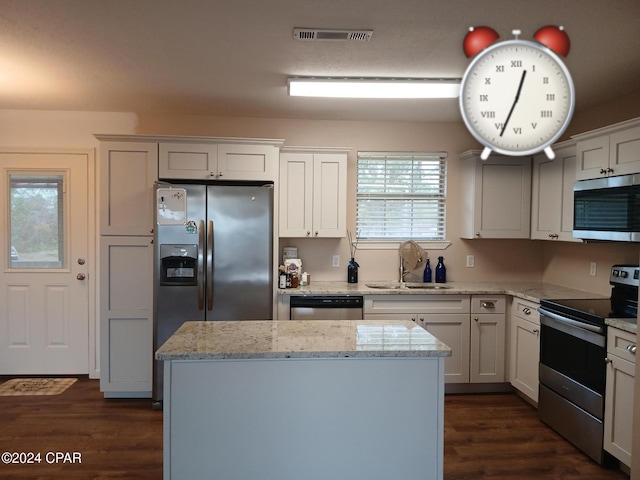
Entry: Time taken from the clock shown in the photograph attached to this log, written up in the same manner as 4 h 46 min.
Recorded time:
12 h 34 min
